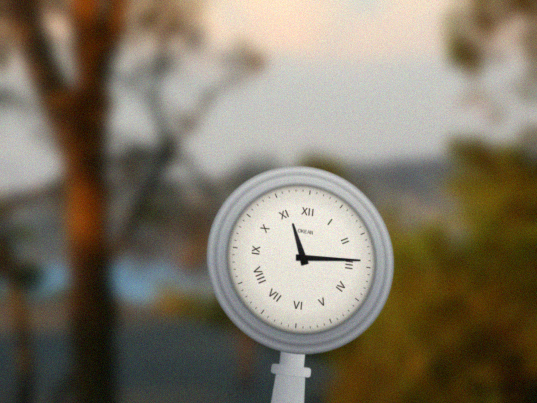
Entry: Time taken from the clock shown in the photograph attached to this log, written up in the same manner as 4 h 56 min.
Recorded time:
11 h 14 min
